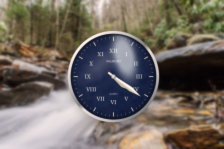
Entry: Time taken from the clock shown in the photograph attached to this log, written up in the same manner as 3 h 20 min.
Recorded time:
4 h 21 min
